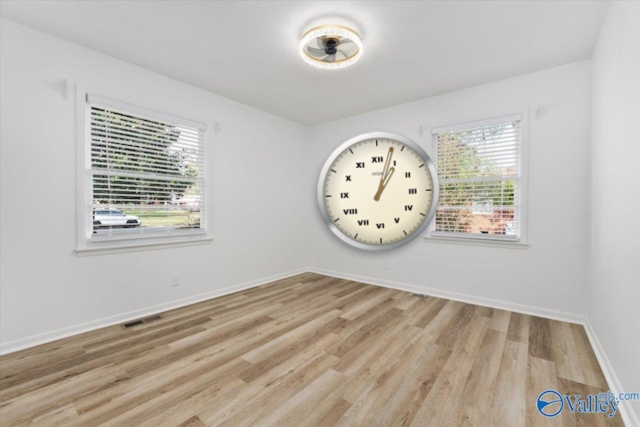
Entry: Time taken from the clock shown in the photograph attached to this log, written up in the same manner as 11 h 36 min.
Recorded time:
1 h 03 min
